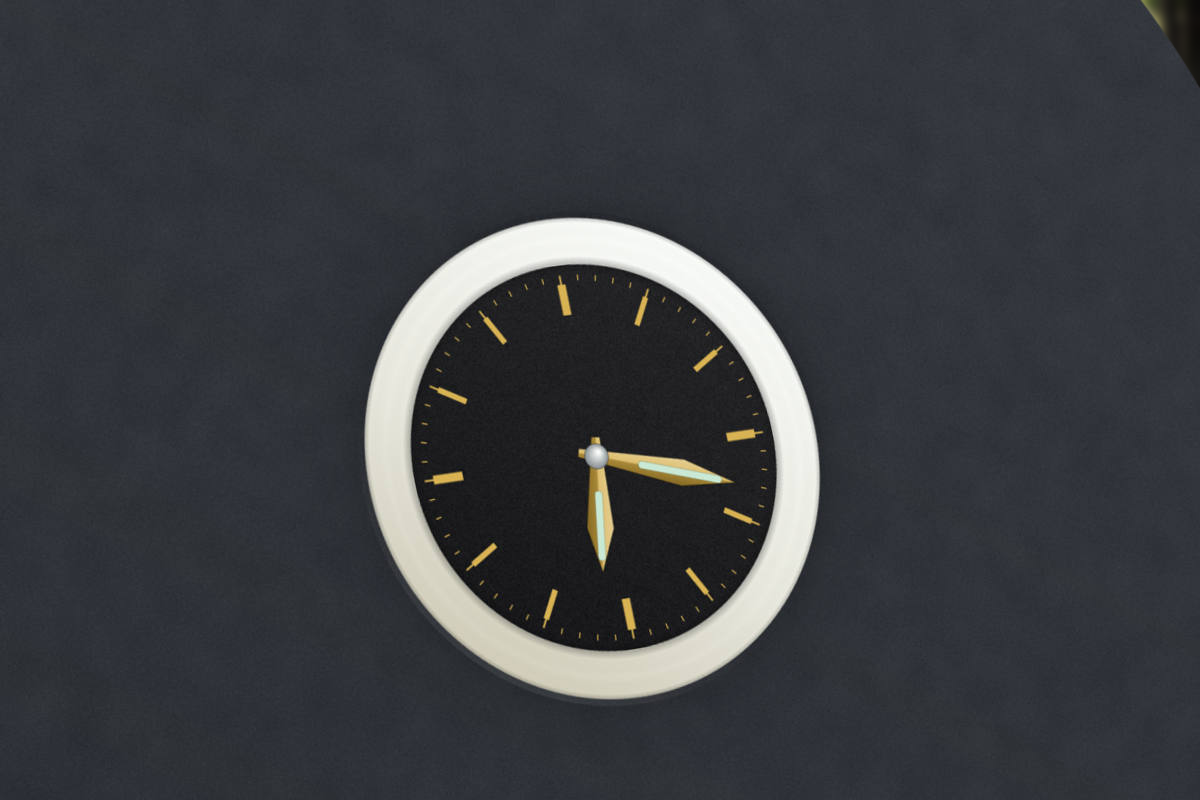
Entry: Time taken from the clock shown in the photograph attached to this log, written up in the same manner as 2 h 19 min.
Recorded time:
6 h 18 min
